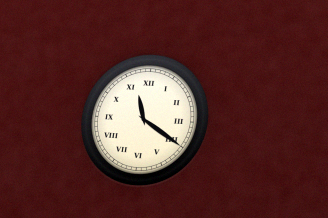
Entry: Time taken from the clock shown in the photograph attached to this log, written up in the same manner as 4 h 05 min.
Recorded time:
11 h 20 min
